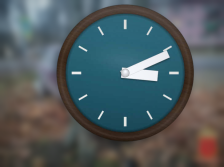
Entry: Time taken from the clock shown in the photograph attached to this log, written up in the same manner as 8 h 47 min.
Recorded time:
3 h 11 min
